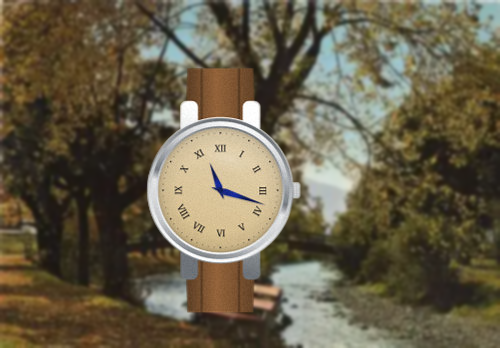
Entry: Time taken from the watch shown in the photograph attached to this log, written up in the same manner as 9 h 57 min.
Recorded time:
11 h 18 min
